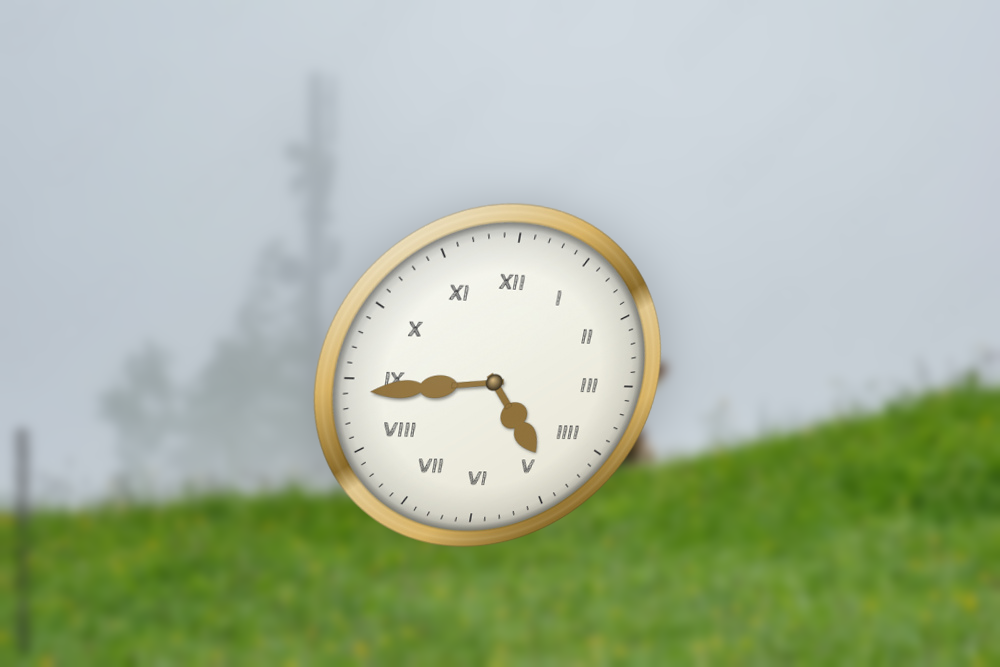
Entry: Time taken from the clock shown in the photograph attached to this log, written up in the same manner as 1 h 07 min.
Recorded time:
4 h 44 min
